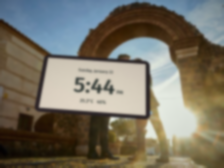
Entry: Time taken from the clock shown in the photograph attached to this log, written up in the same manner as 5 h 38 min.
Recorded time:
5 h 44 min
